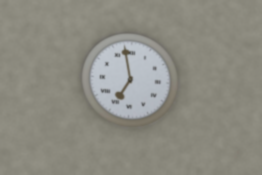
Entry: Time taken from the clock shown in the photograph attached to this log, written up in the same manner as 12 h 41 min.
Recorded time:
6 h 58 min
